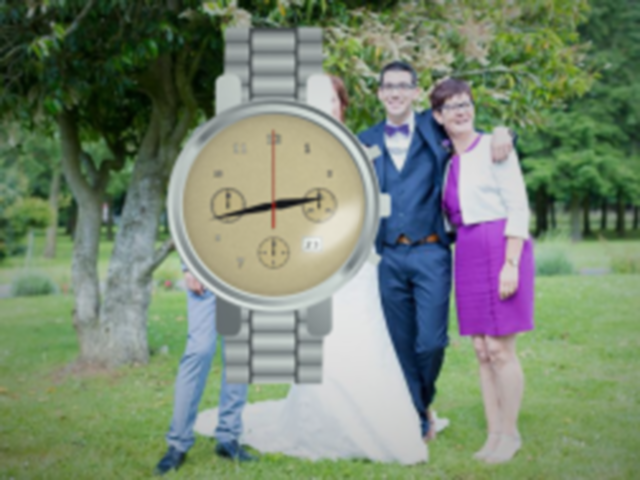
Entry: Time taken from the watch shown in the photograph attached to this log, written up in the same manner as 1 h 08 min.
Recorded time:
2 h 43 min
